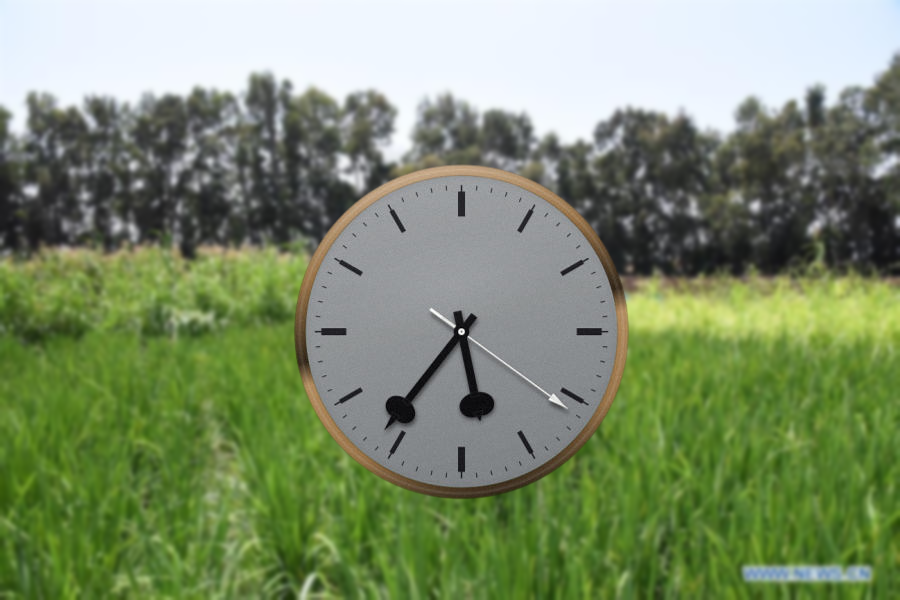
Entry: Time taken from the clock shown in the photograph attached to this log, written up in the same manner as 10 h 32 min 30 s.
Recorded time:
5 h 36 min 21 s
